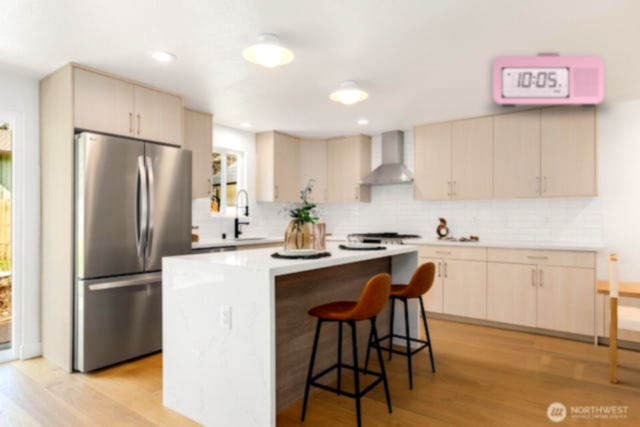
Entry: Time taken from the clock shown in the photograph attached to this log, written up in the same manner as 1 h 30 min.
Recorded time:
10 h 05 min
